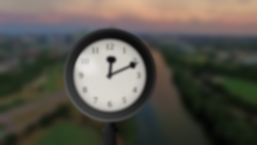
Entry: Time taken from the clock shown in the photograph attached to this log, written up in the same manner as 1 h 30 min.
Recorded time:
12 h 11 min
